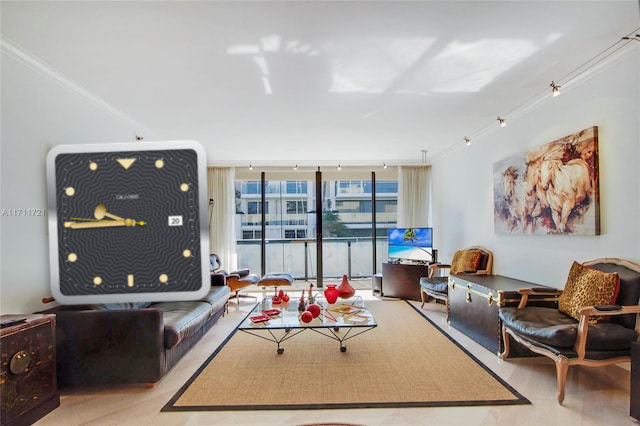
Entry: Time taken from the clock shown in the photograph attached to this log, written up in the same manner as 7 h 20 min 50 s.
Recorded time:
9 h 44 min 46 s
